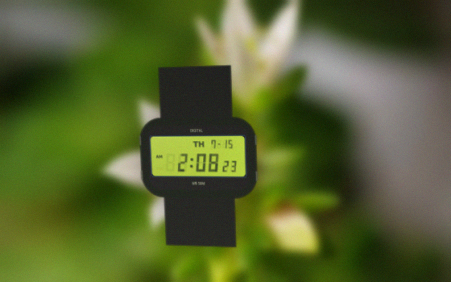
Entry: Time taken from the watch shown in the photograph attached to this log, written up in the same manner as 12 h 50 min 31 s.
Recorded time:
2 h 08 min 23 s
